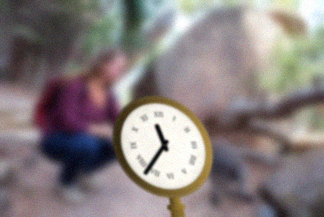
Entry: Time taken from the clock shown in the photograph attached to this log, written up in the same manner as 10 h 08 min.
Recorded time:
11 h 37 min
